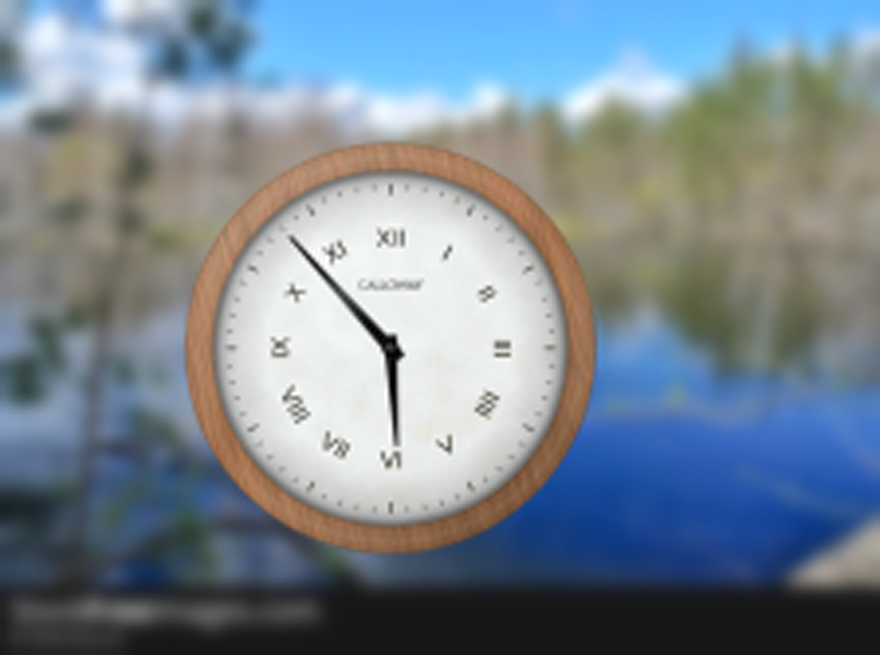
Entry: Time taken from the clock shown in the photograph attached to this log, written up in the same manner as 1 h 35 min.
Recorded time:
5 h 53 min
